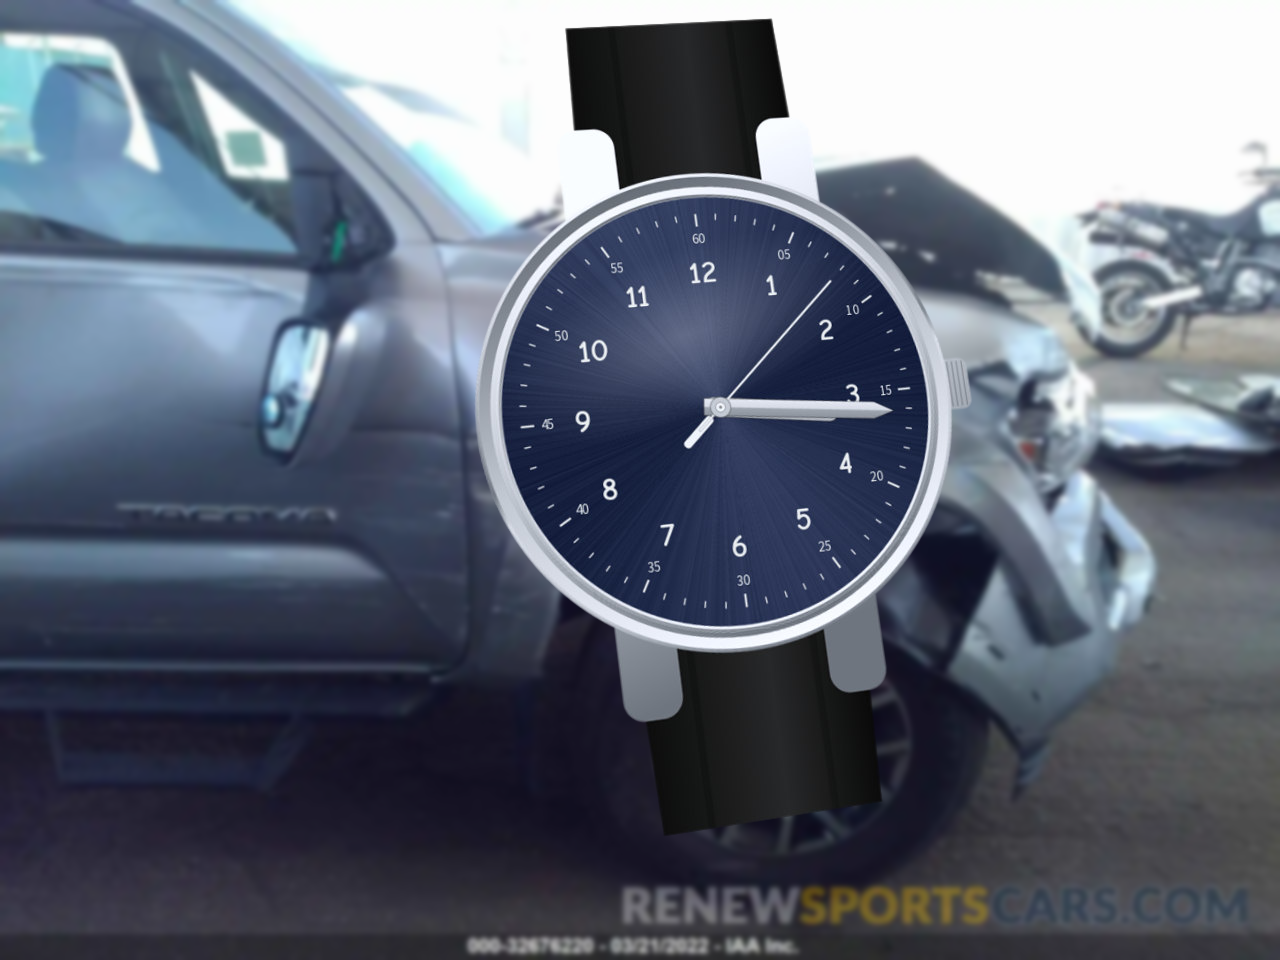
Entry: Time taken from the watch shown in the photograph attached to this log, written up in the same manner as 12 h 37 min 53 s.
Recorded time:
3 h 16 min 08 s
